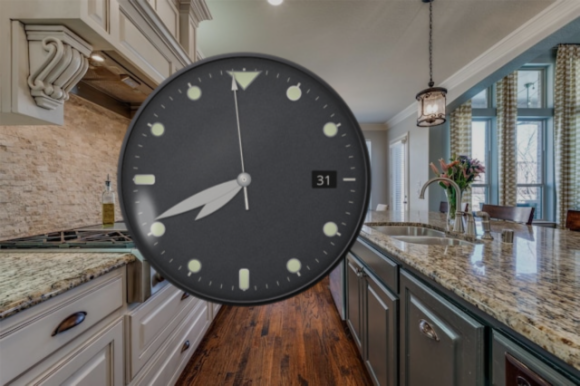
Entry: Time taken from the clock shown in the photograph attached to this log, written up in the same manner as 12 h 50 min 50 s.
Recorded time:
7 h 40 min 59 s
